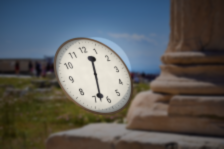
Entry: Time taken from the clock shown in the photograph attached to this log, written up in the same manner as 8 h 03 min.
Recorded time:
12 h 33 min
